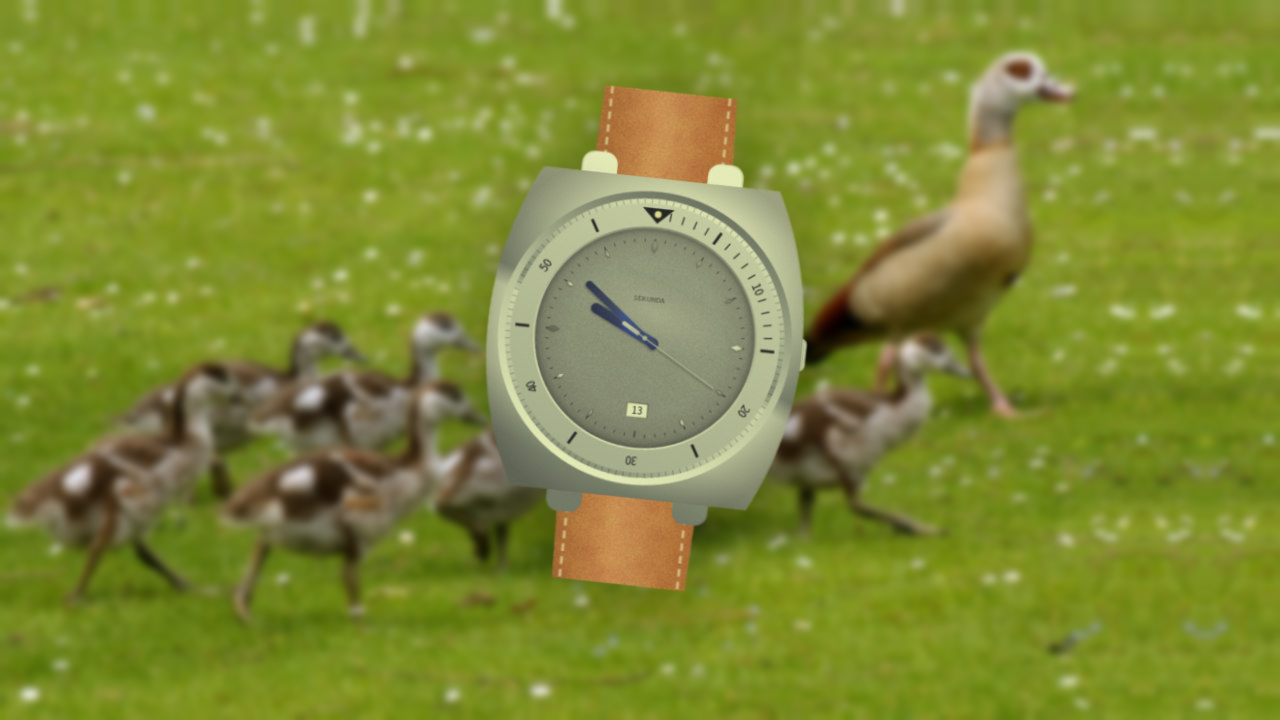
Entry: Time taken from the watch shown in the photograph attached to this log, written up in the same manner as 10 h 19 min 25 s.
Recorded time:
9 h 51 min 20 s
